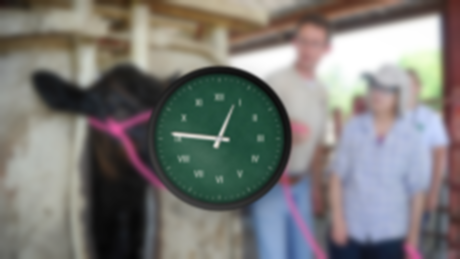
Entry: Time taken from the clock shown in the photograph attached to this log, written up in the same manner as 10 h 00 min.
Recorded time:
12 h 46 min
